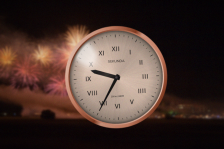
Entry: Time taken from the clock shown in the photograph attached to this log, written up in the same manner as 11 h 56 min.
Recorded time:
9 h 35 min
